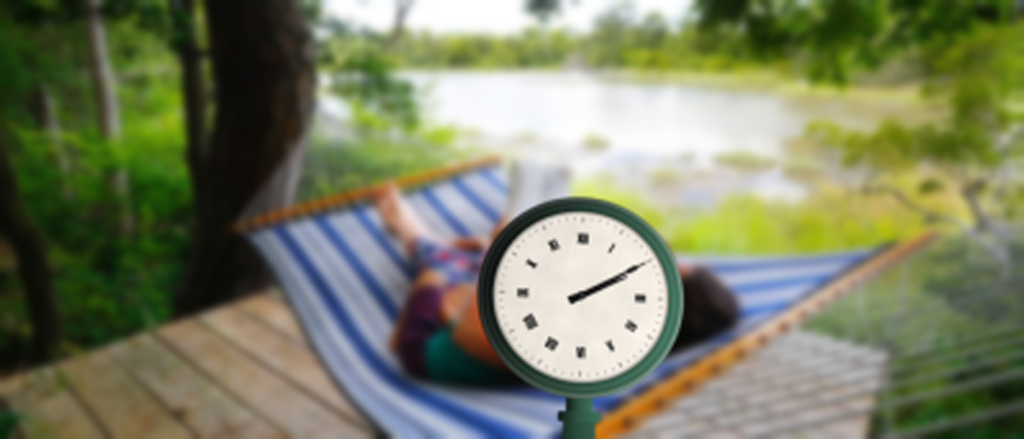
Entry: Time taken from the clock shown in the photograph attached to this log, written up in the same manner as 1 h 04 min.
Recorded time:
2 h 10 min
